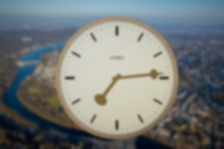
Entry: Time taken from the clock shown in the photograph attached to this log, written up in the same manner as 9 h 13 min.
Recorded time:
7 h 14 min
